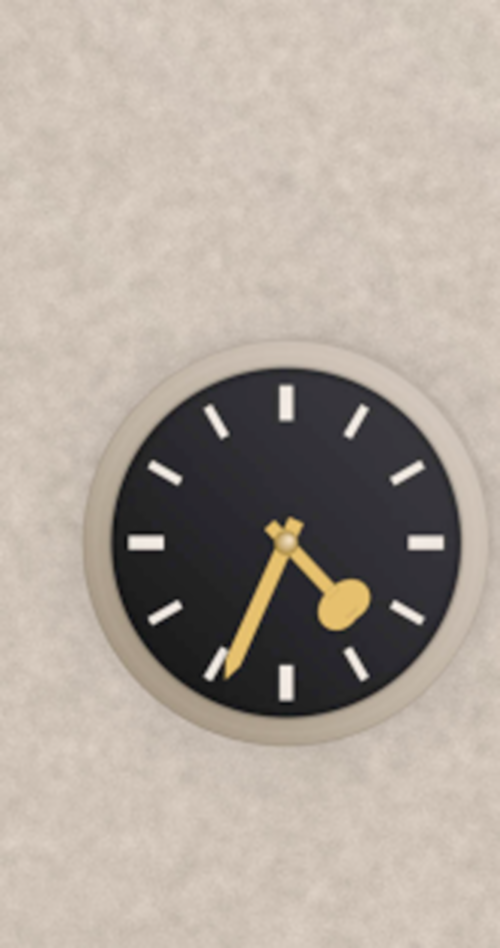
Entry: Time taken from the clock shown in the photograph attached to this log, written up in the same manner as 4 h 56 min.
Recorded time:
4 h 34 min
